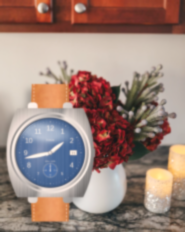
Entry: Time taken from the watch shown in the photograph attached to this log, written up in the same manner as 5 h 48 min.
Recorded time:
1 h 43 min
